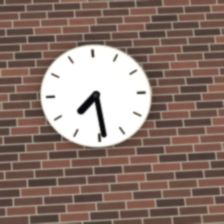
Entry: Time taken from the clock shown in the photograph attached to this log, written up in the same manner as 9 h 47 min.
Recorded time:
7 h 29 min
